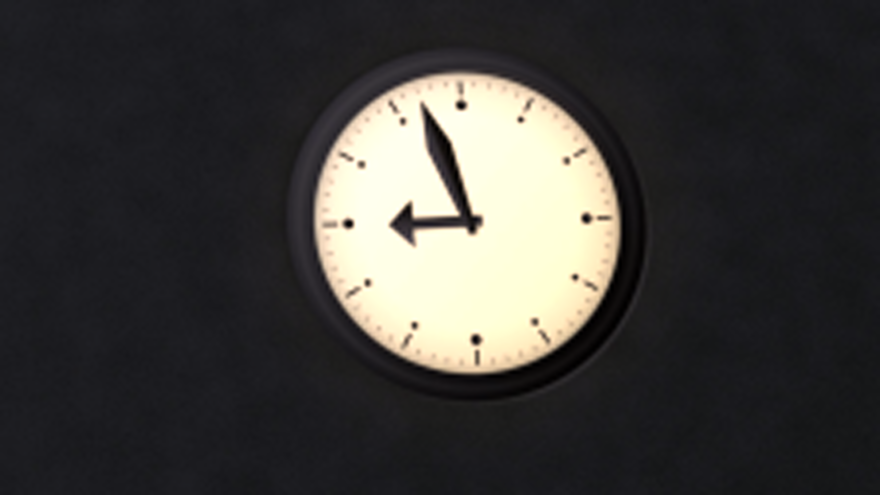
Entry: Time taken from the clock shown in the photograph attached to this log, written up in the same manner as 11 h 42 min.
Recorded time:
8 h 57 min
